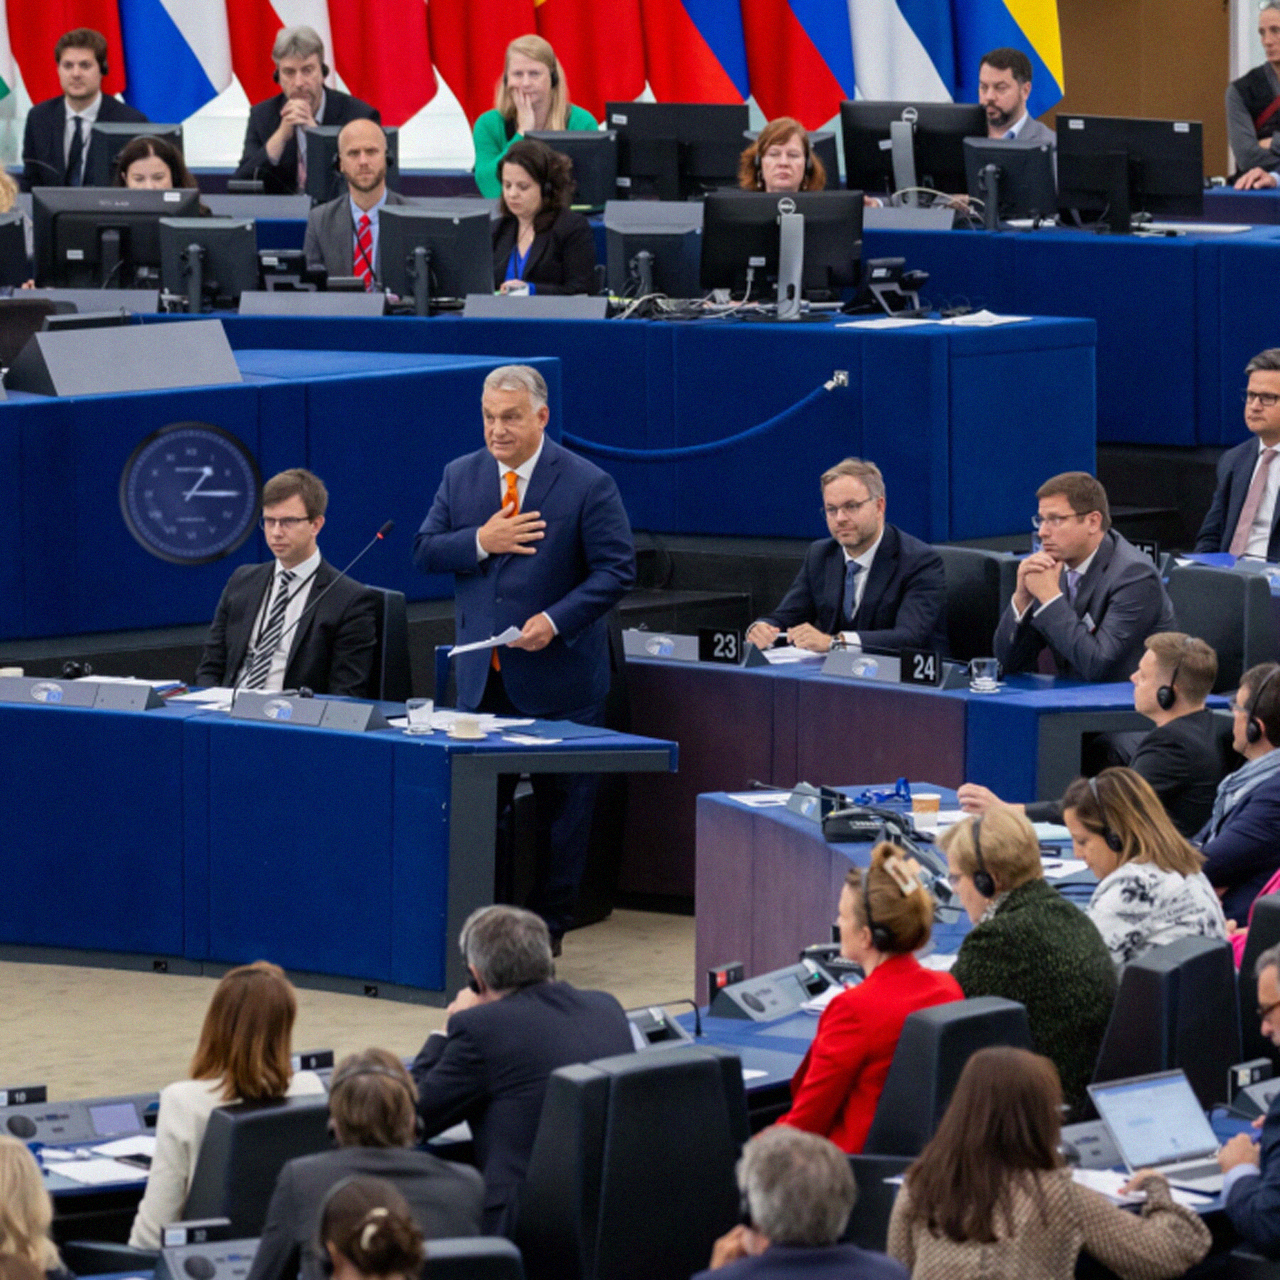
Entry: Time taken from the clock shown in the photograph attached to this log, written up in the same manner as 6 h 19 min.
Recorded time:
1 h 15 min
